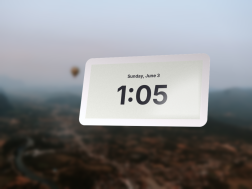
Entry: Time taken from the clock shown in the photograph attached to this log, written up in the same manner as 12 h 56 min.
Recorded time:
1 h 05 min
